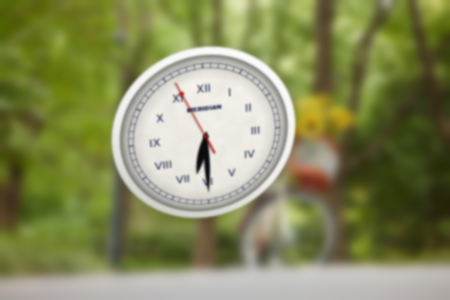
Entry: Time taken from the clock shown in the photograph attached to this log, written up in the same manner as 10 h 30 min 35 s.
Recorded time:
6 h 29 min 56 s
